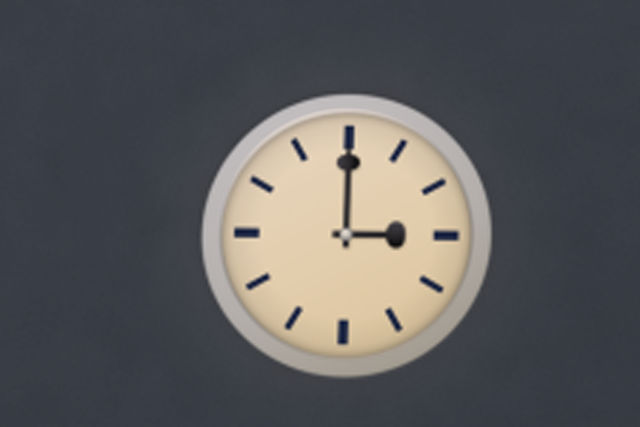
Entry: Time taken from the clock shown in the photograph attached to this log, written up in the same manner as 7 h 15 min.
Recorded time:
3 h 00 min
